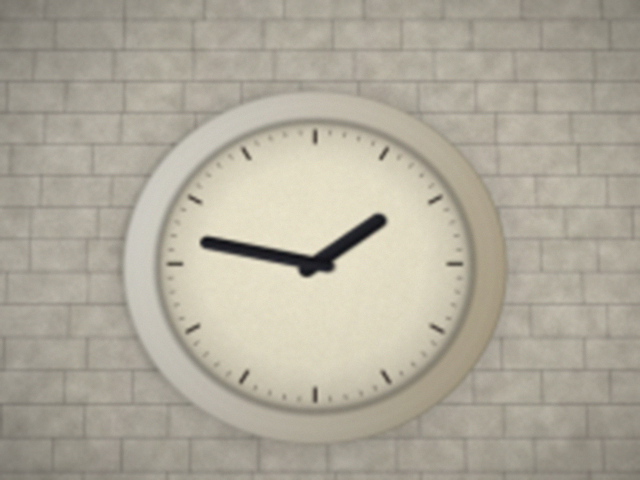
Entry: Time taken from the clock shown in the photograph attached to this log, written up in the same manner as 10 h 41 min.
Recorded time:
1 h 47 min
